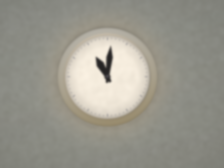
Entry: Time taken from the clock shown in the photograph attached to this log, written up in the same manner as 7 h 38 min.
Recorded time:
11 h 01 min
